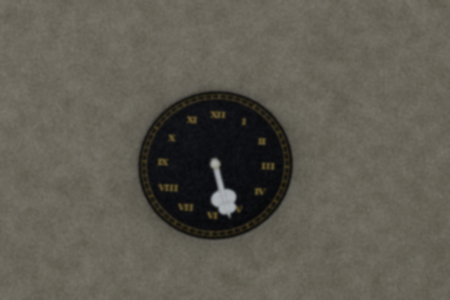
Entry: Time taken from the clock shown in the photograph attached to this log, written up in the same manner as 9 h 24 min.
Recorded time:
5 h 27 min
